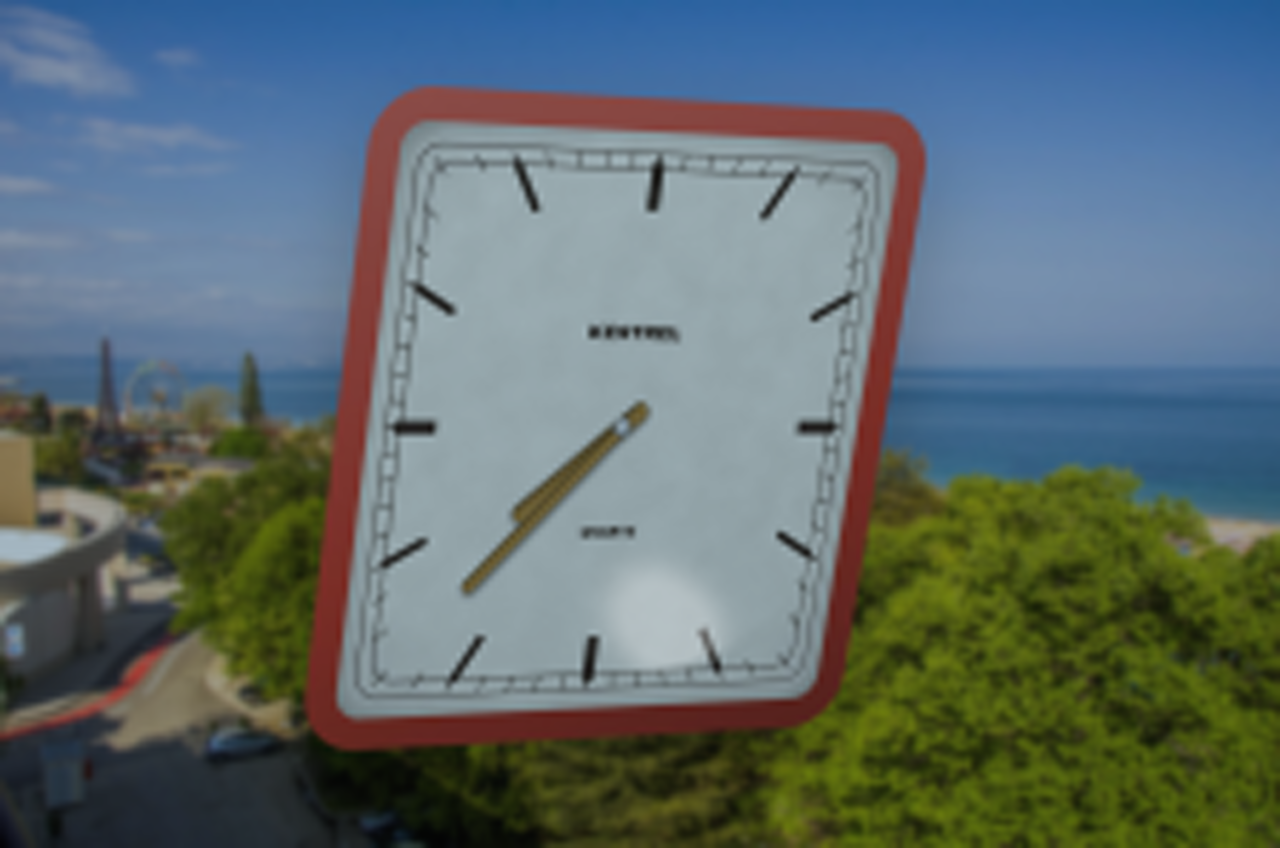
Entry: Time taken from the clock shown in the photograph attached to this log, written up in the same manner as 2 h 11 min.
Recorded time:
7 h 37 min
